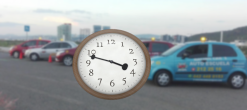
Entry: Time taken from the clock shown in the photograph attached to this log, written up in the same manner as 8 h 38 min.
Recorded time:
3 h 48 min
